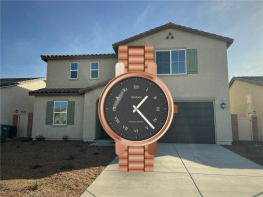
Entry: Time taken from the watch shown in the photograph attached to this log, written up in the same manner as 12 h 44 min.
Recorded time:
1 h 23 min
